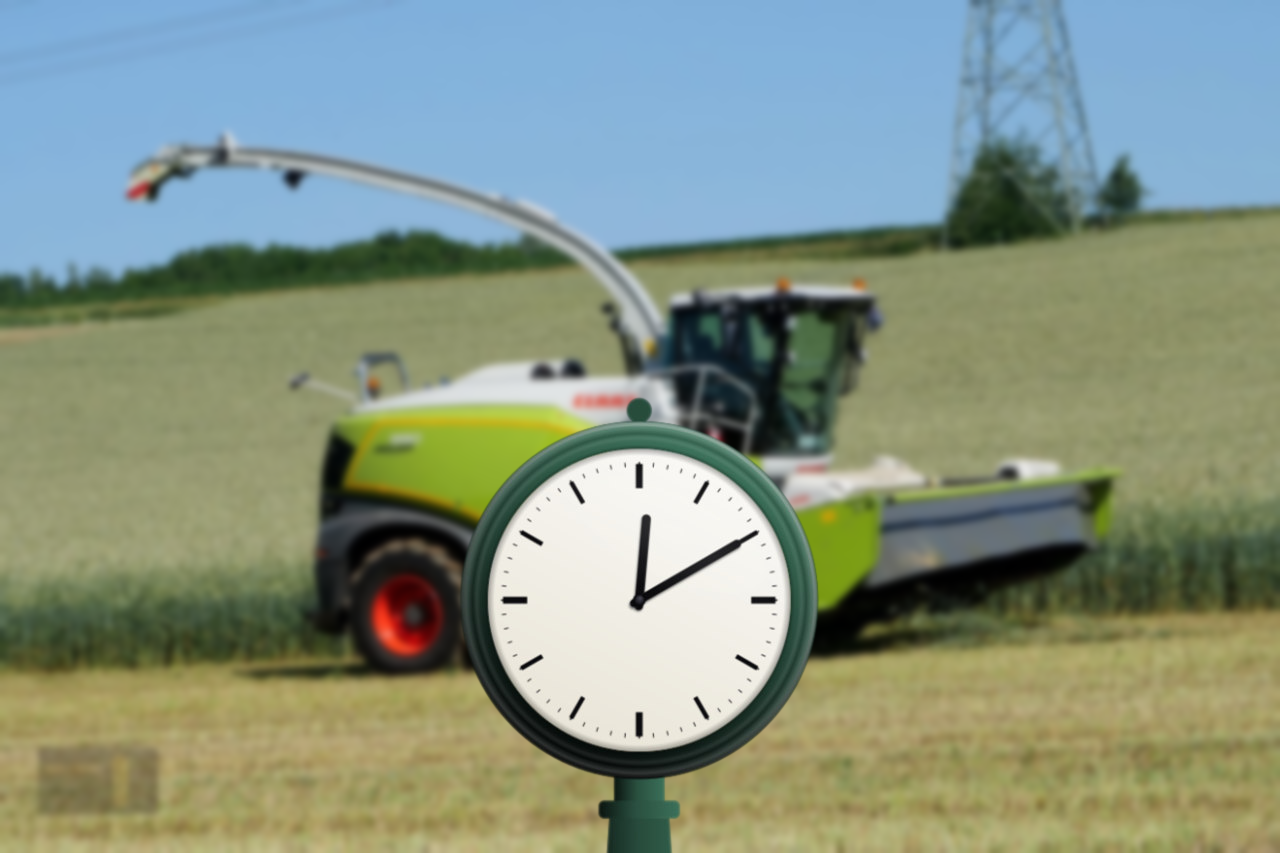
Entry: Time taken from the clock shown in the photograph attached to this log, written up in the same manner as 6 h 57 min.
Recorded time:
12 h 10 min
